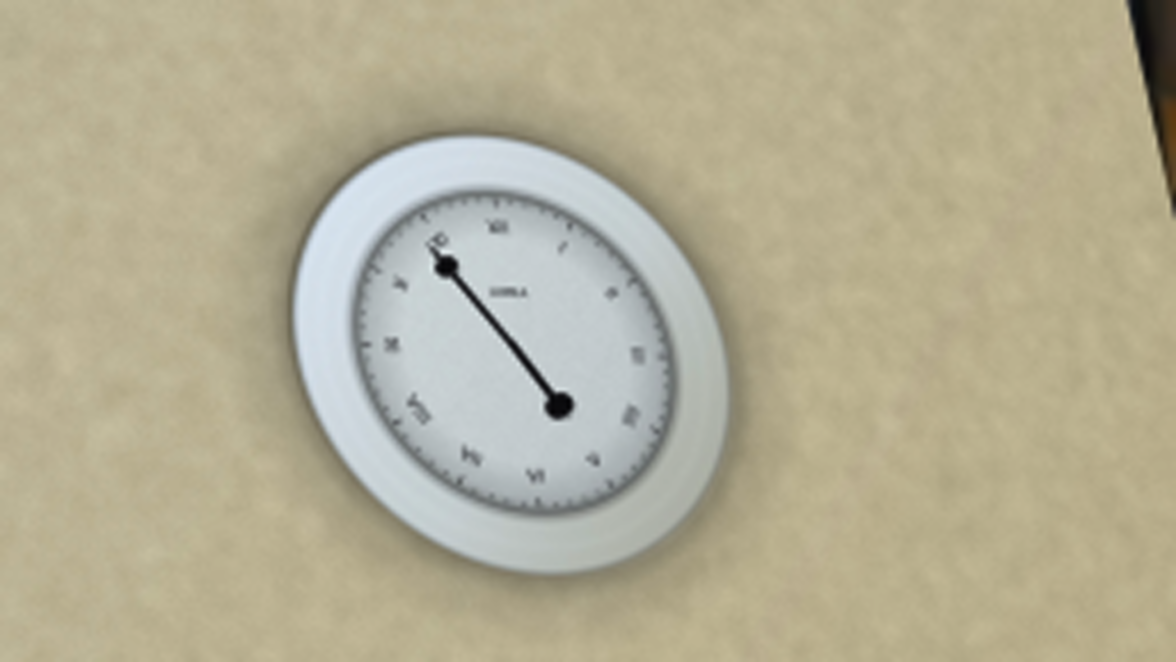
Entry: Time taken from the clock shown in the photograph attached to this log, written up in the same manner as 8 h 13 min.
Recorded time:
4 h 54 min
